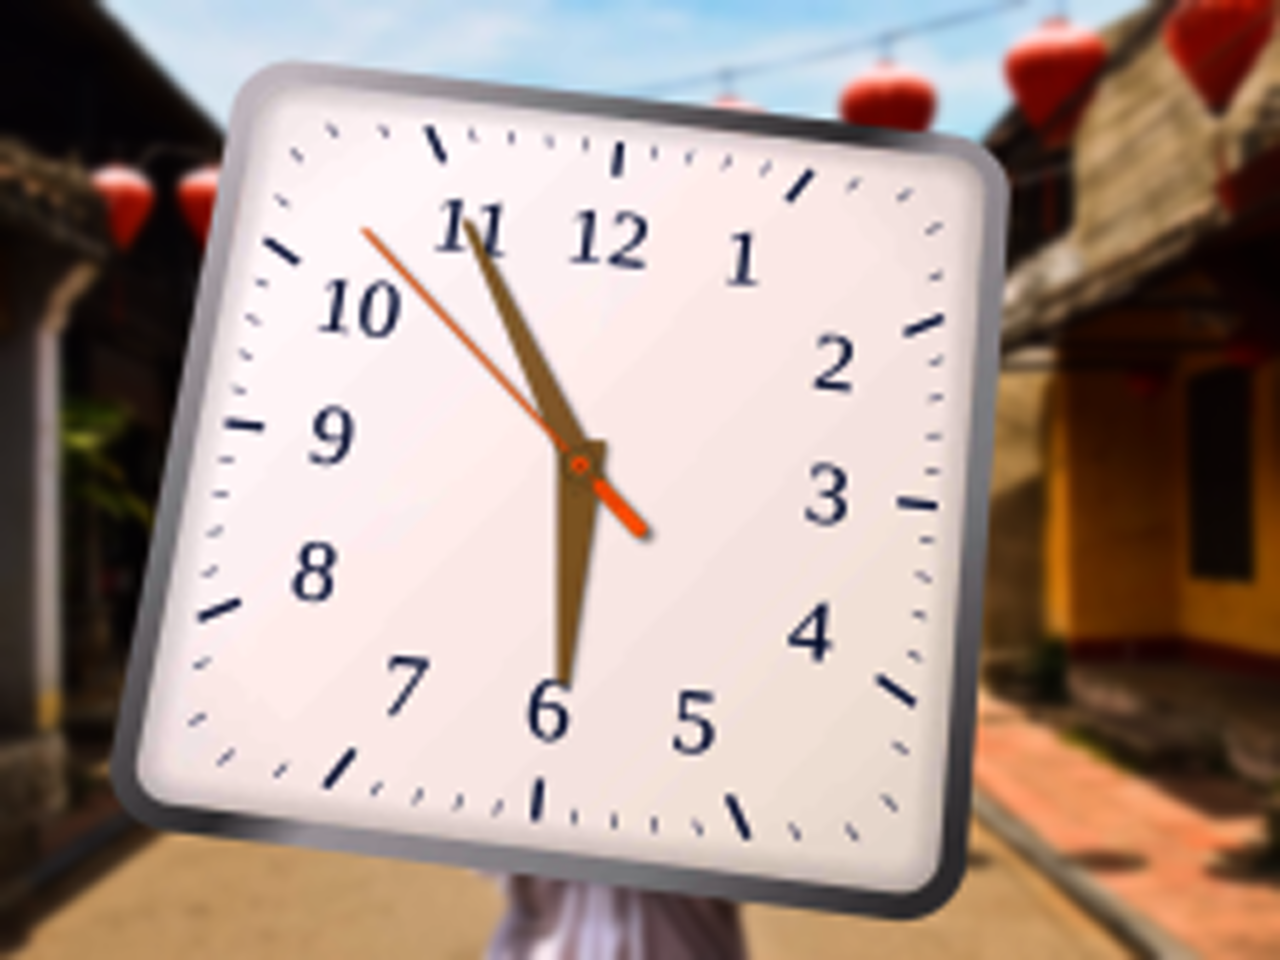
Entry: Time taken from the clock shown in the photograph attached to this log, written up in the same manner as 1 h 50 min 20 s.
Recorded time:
5 h 54 min 52 s
